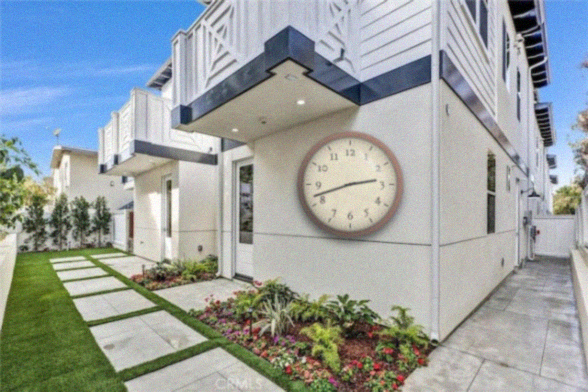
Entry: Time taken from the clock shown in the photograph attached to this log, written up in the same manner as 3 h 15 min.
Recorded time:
2 h 42 min
